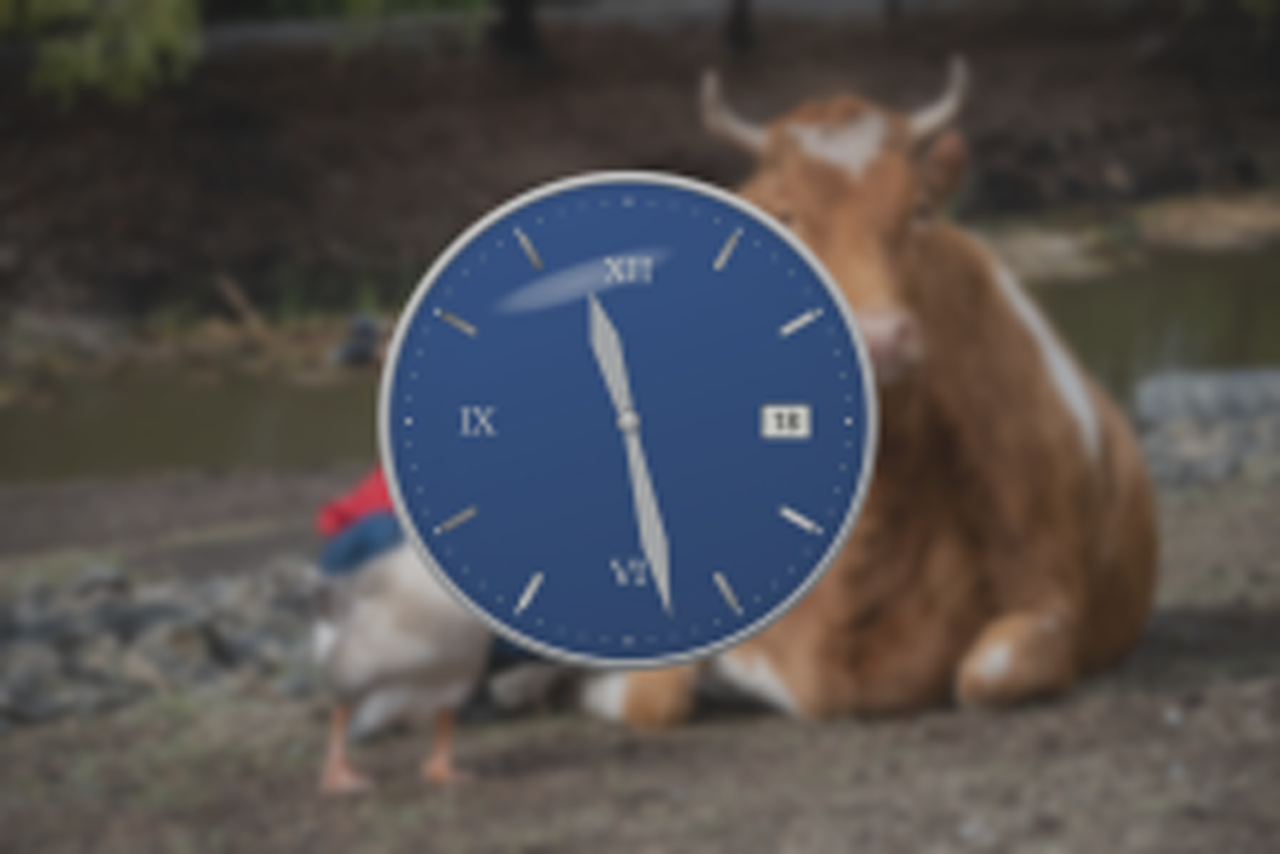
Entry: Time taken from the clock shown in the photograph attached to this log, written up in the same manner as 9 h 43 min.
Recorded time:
11 h 28 min
